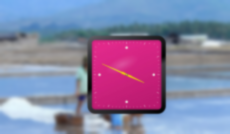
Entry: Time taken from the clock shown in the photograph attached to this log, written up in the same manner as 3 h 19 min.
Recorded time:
3 h 49 min
